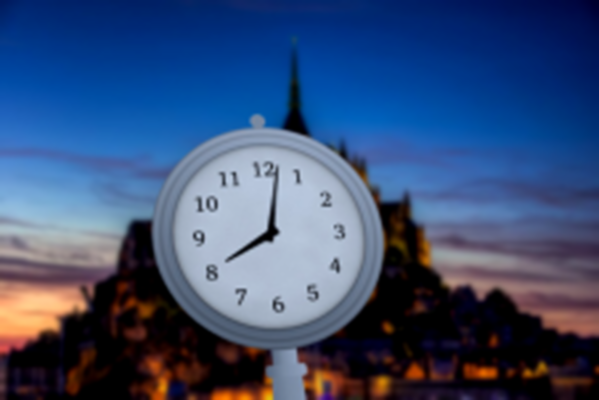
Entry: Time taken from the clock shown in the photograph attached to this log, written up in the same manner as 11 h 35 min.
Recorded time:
8 h 02 min
